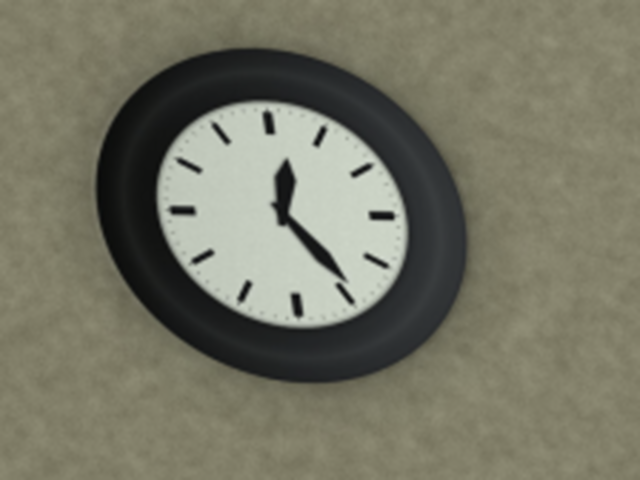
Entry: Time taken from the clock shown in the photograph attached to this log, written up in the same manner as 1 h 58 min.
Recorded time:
12 h 24 min
